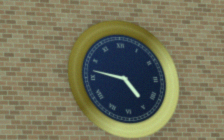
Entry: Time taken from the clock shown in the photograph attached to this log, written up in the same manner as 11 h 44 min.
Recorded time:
4 h 47 min
